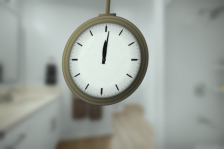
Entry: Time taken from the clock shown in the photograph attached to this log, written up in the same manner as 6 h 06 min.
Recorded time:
12 h 01 min
